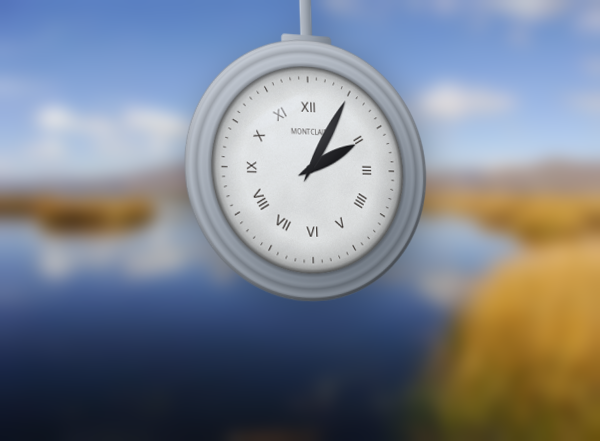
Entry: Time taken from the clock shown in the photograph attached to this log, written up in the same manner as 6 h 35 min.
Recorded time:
2 h 05 min
